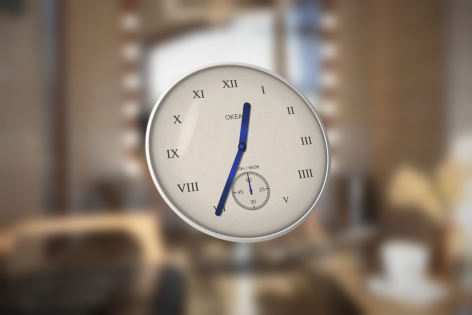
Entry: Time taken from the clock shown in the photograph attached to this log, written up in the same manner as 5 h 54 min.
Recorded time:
12 h 35 min
